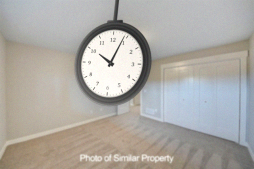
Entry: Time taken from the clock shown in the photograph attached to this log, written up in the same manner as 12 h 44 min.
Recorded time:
10 h 04 min
